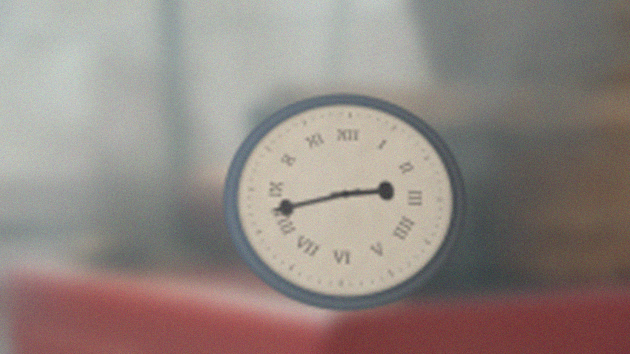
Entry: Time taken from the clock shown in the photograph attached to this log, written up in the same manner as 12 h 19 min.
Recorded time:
2 h 42 min
